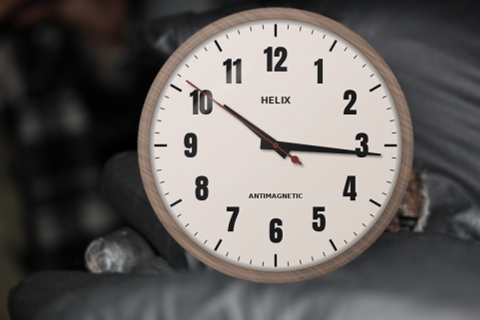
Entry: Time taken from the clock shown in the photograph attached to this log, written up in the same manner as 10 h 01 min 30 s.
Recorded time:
10 h 15 min 51 s
